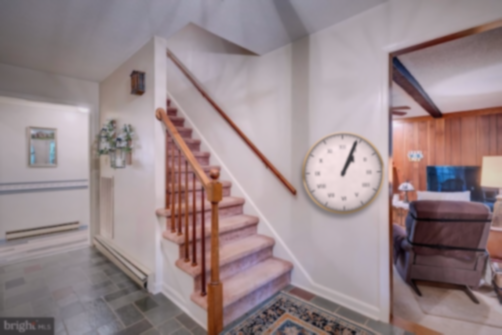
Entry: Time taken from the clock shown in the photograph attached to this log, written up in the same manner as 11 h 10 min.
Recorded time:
1 h 04 min
